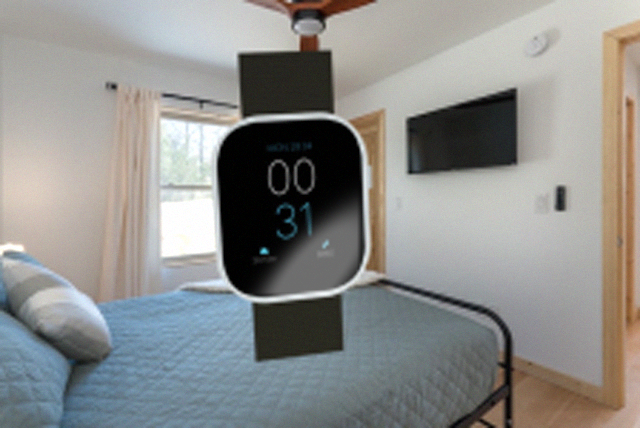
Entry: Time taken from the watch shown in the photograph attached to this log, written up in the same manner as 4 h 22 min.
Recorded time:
0 h 31 min
